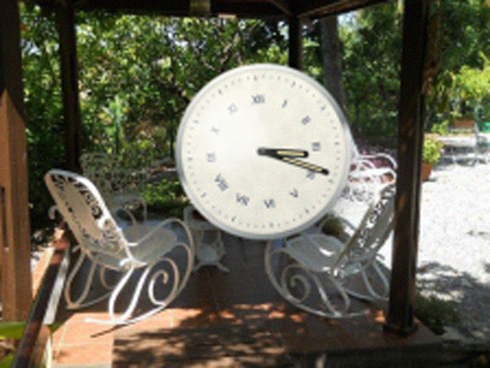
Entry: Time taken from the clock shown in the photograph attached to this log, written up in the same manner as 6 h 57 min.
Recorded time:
3 h 19 min
